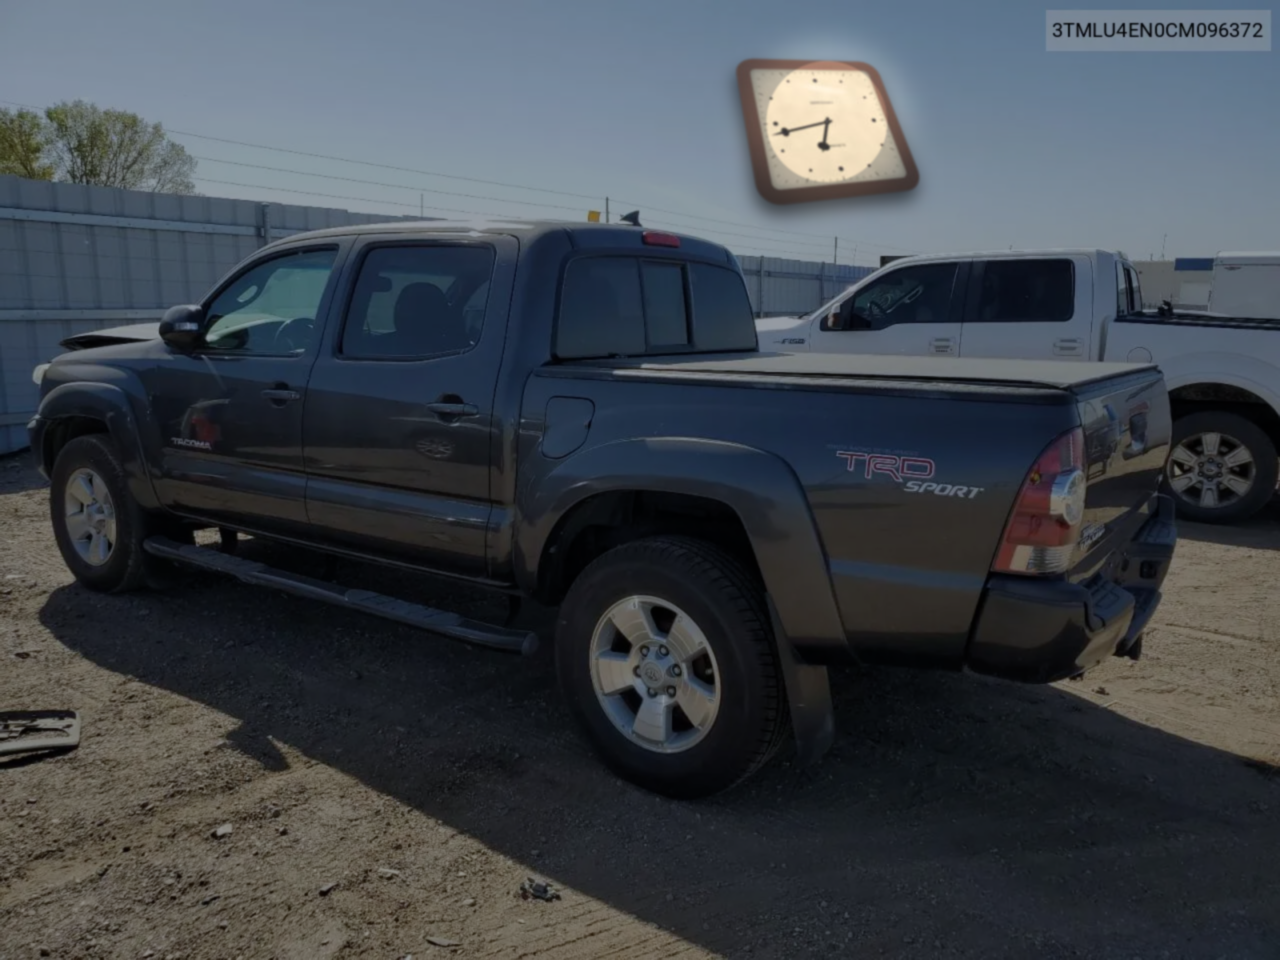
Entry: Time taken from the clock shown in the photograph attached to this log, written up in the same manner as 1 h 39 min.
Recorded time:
6 h 43 min
